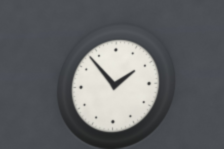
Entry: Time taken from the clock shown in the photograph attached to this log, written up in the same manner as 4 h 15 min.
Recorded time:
1 h 53 min
